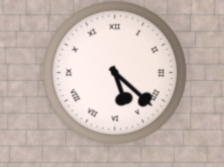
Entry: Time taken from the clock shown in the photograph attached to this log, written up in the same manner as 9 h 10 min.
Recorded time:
5 h 22 min
